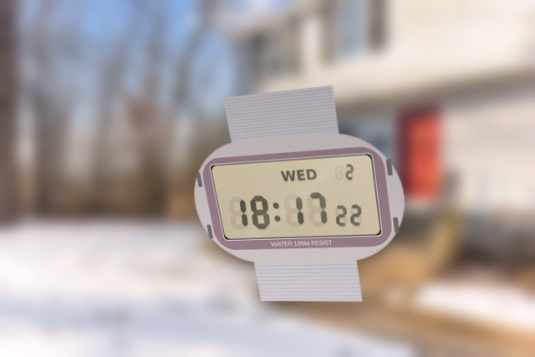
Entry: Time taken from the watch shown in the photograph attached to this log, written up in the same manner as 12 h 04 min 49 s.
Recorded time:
18 h 17 min 22 s
